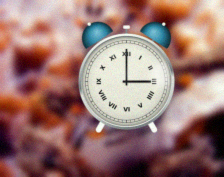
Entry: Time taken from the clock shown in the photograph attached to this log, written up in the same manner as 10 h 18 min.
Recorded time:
3 h 00 min
